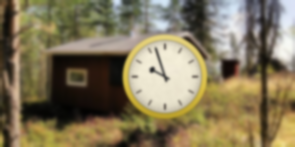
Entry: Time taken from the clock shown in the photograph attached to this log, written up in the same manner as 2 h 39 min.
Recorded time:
9 h 57 min
